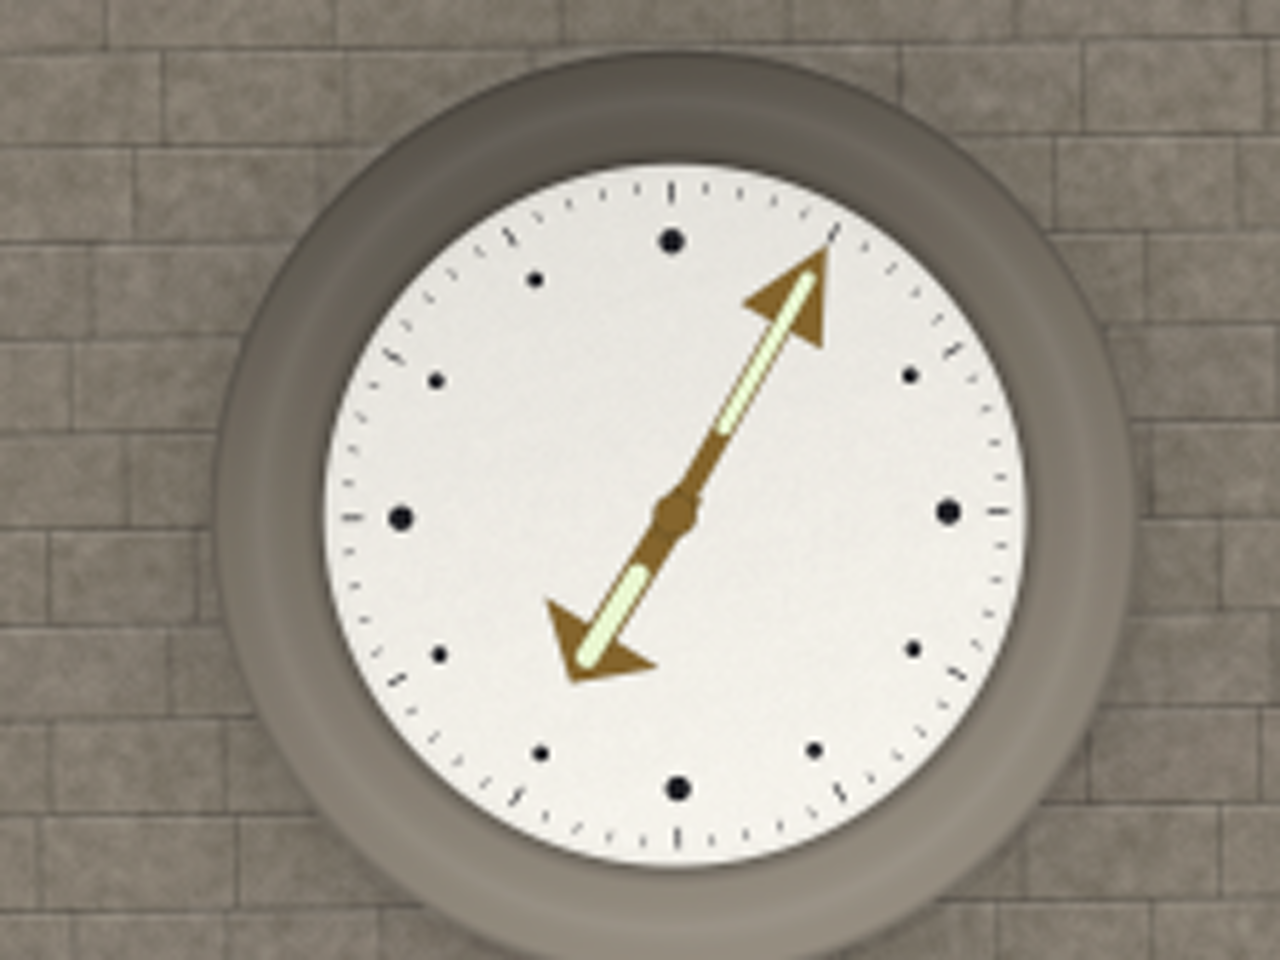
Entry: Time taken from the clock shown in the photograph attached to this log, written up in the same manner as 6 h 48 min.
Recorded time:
7 h 05 min
